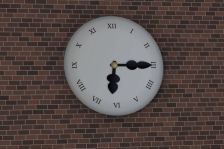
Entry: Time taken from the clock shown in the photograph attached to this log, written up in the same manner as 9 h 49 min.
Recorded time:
6 h 15 min
